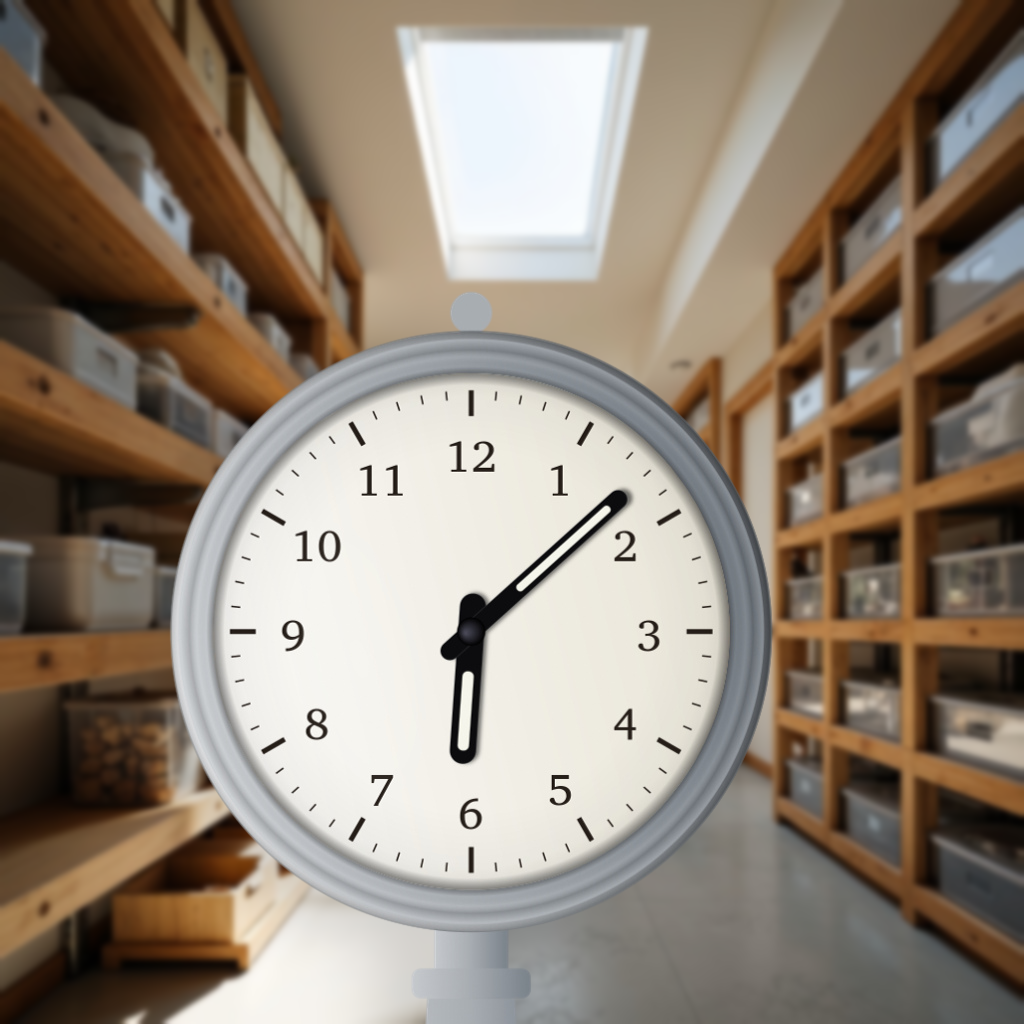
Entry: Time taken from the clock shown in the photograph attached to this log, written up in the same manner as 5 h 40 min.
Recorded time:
6 h 08 min
